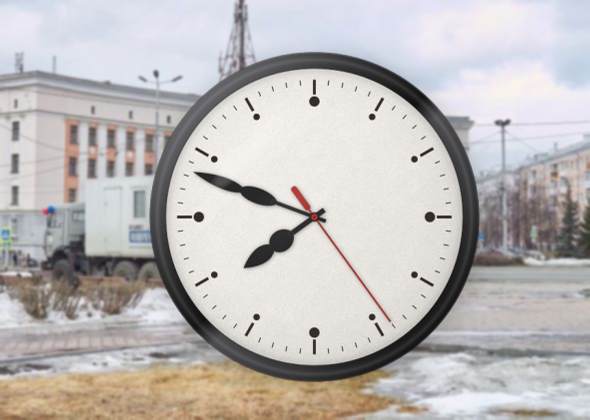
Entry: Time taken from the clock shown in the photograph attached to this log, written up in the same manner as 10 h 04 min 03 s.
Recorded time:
7 h 48 min 24 s
